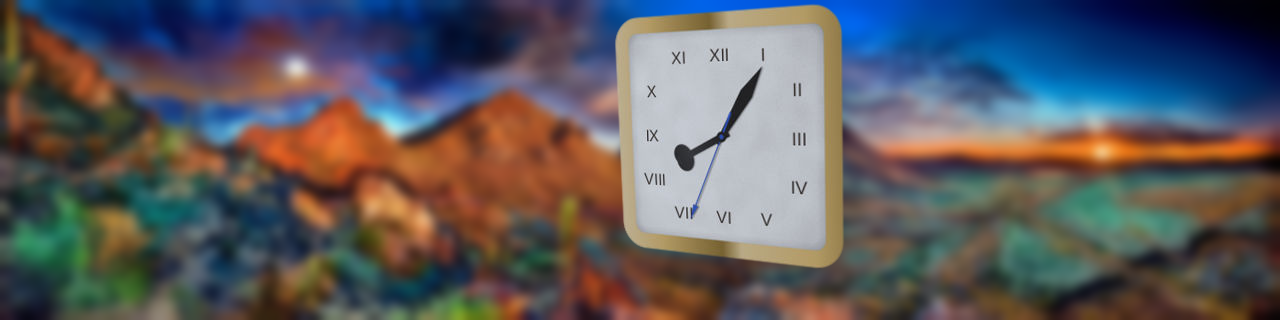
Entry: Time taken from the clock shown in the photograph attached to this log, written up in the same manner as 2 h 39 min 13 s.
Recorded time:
8 h 05 min 34 s
